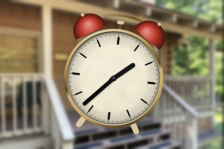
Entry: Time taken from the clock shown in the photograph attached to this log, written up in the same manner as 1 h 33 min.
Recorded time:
1 h 37 min
